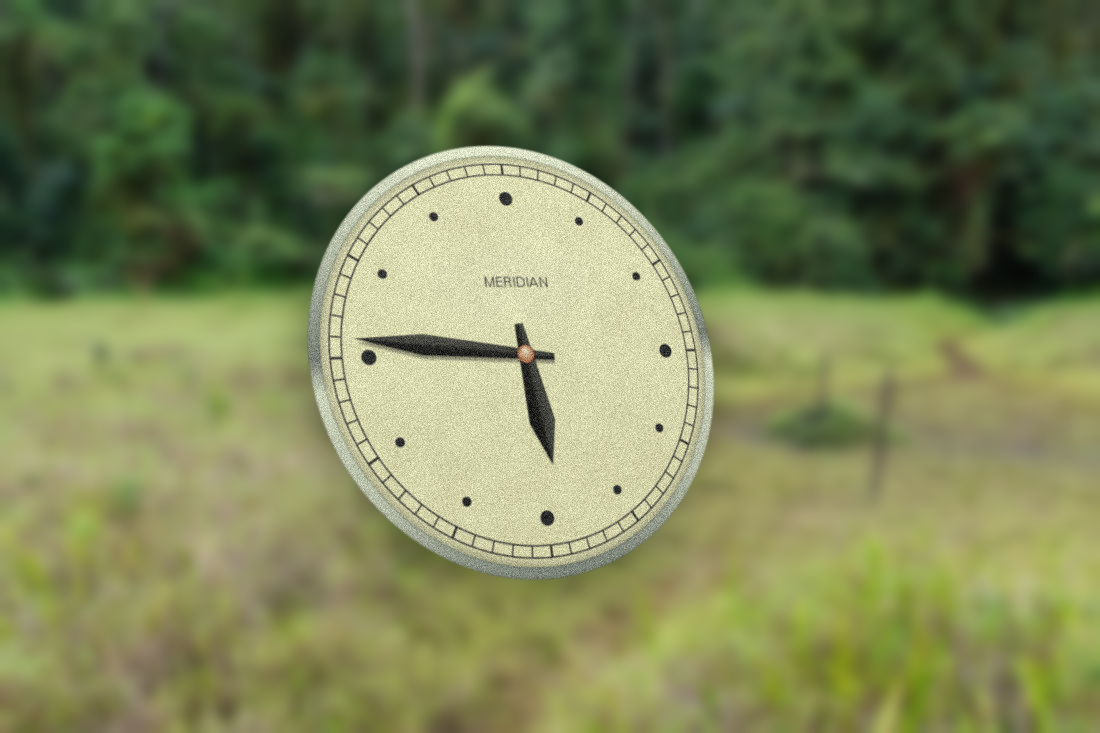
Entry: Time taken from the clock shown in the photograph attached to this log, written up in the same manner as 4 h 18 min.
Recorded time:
5 h 46 min
